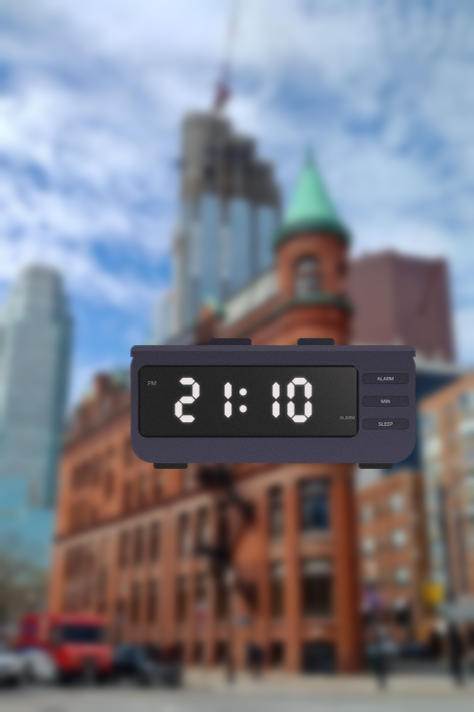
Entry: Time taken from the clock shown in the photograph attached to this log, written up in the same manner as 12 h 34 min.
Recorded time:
21 h 10 min
